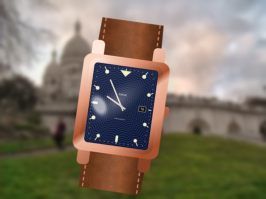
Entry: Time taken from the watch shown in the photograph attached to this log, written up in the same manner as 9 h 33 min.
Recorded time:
9 h 55 min
